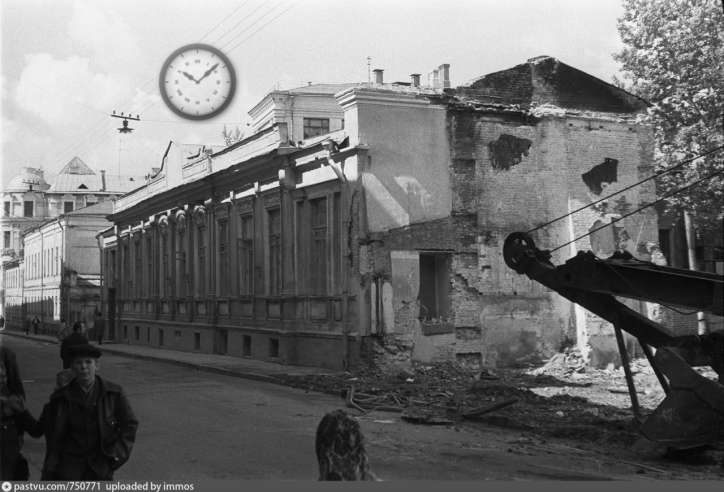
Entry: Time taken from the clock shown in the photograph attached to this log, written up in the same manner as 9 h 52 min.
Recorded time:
10 h 08 min
